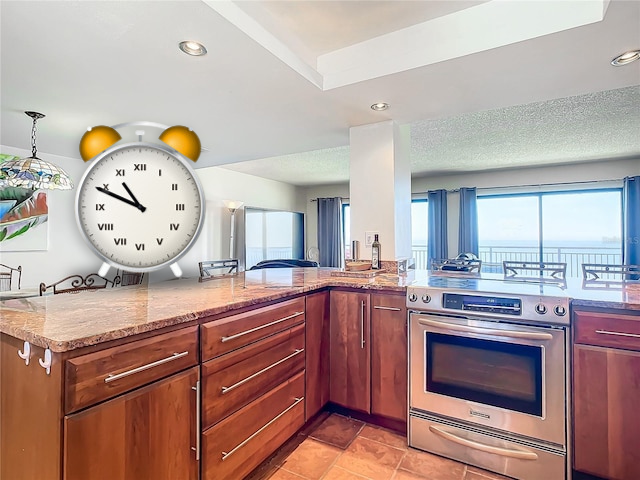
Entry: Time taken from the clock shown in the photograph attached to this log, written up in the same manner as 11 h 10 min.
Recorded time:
10 h 49 min
